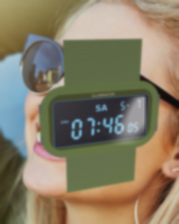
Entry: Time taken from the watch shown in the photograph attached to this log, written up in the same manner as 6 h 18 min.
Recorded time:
7 h 46 min
